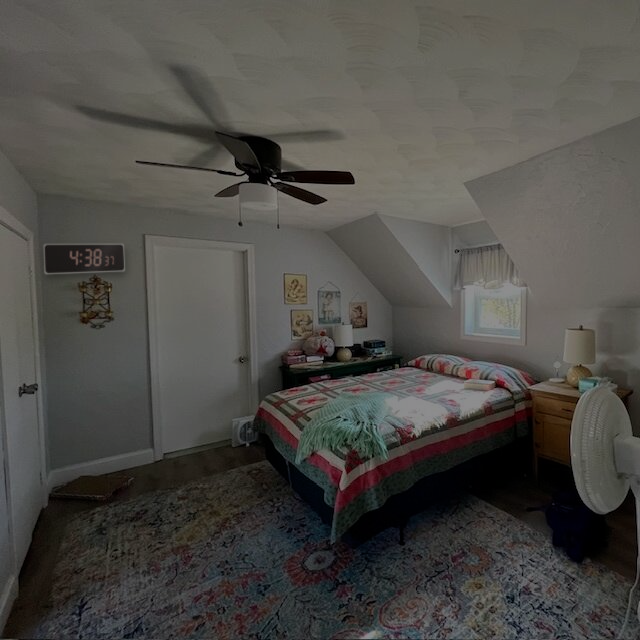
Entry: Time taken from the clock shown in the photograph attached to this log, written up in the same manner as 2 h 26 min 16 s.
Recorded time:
4 h 38 min 37 s
